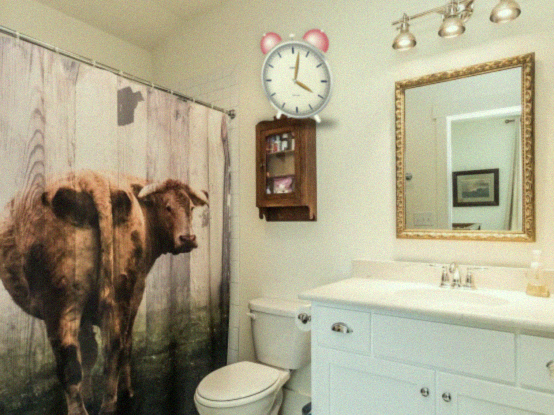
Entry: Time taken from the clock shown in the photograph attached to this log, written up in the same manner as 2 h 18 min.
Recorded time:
4 h 02 min
